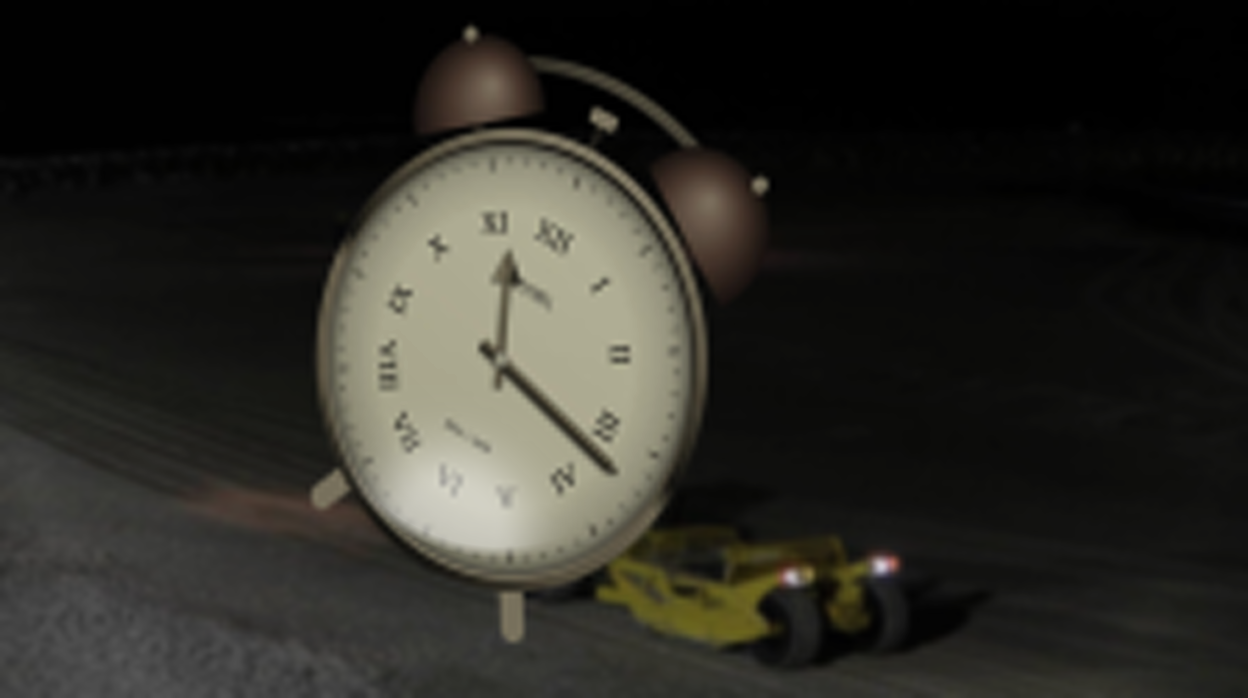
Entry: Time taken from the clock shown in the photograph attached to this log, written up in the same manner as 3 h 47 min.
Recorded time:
11 h 17 min
